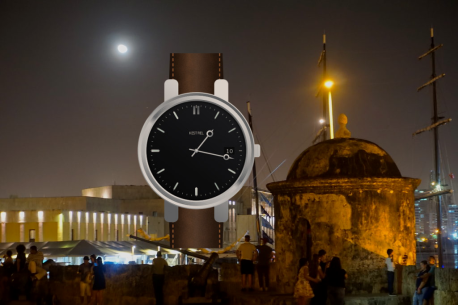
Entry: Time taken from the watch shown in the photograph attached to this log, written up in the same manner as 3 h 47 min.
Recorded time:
1 h 17 min
